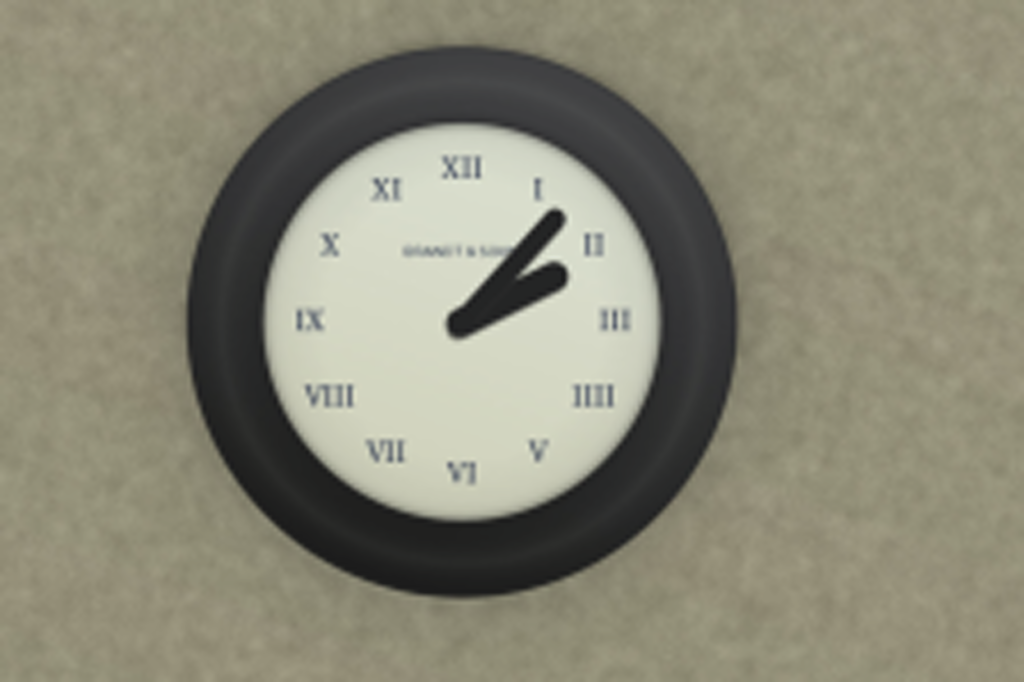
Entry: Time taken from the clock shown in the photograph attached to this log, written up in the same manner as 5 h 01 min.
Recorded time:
2 h 07 min
